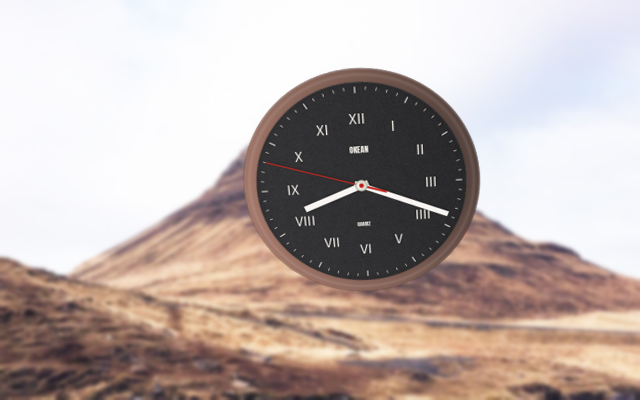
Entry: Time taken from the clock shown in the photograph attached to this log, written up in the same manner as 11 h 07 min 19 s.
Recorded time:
8 h 18 min 48 s
